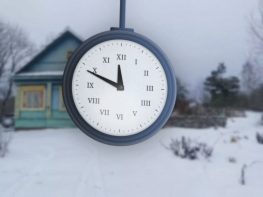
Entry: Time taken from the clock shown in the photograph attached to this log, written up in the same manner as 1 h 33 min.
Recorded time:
11 h 49 min
